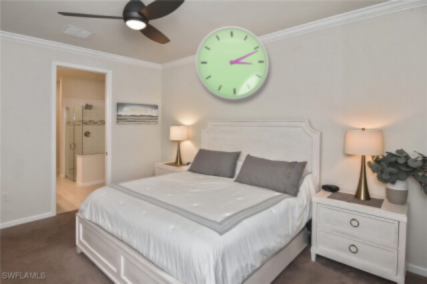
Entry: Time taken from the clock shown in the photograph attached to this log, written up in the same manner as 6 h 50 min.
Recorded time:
3 h 11 min
